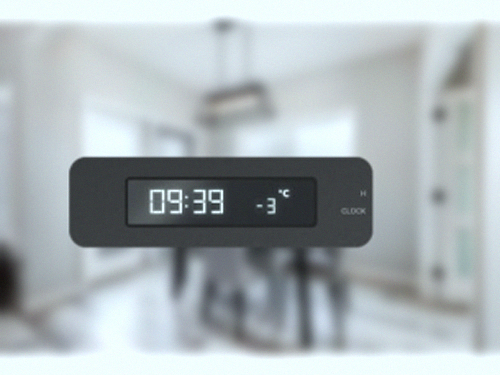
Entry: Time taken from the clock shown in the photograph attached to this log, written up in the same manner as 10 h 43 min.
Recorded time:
9 h 39 min
